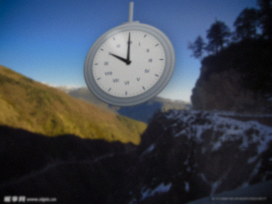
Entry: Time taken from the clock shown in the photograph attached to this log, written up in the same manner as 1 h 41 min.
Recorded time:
10 h 00 min
